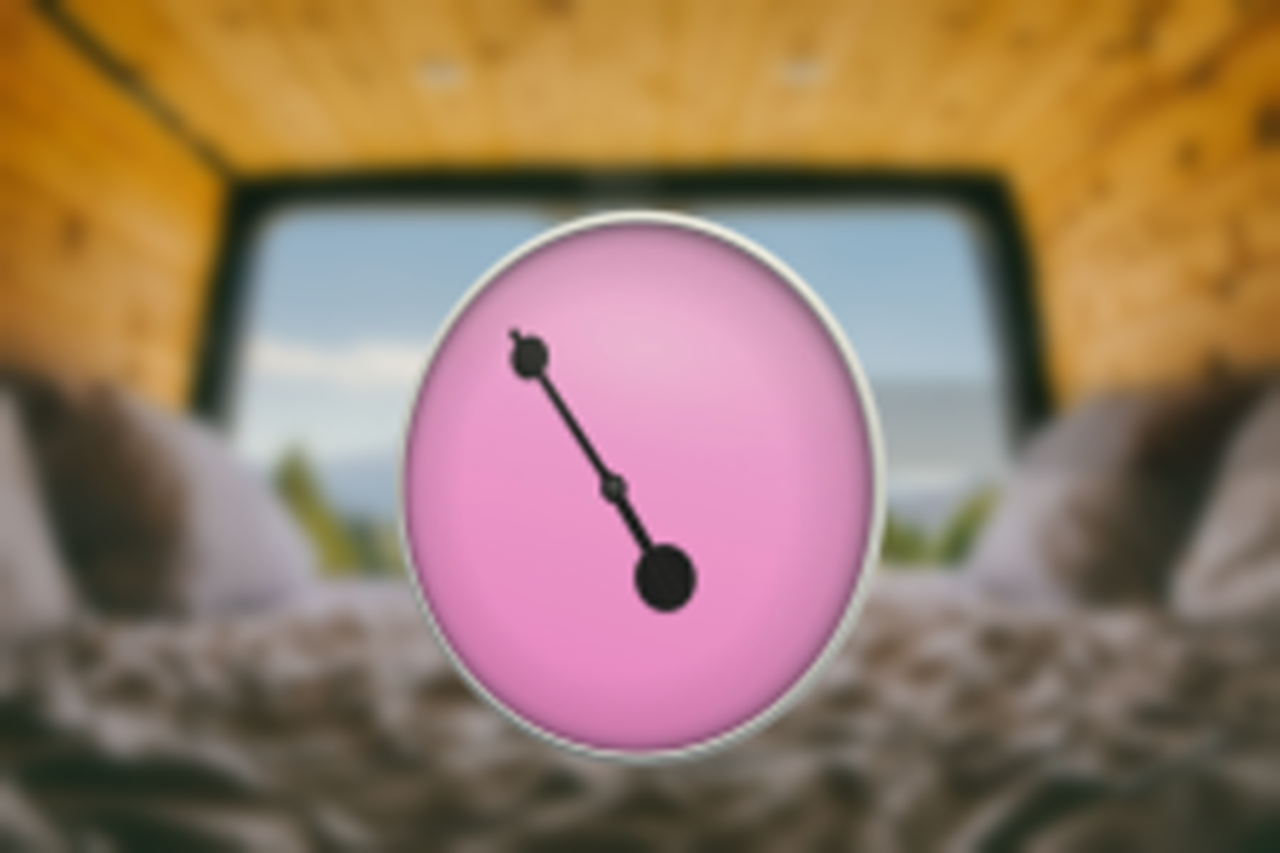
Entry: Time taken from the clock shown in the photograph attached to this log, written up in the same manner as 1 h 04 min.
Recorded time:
4 h 54 min
